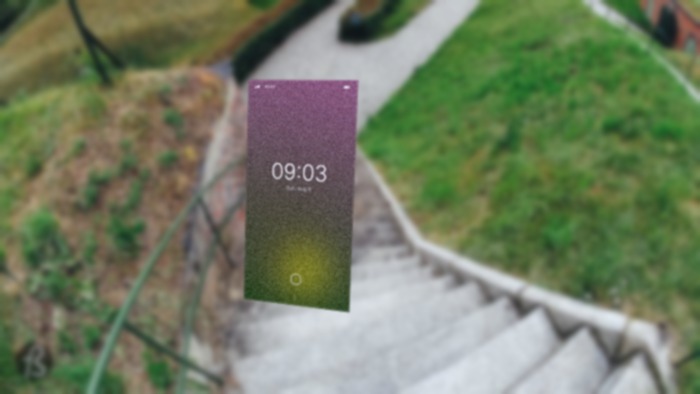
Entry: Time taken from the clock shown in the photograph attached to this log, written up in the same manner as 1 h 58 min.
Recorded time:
9 h 03 min
